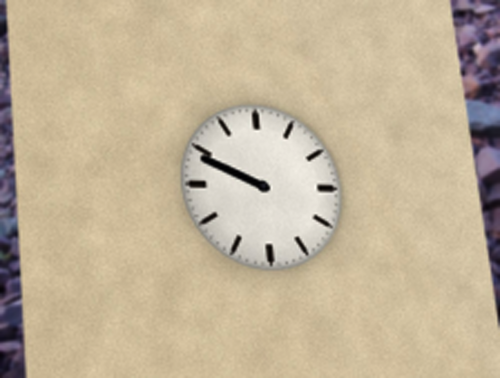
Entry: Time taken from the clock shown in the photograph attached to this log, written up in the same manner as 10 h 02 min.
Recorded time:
9 h 49 min
